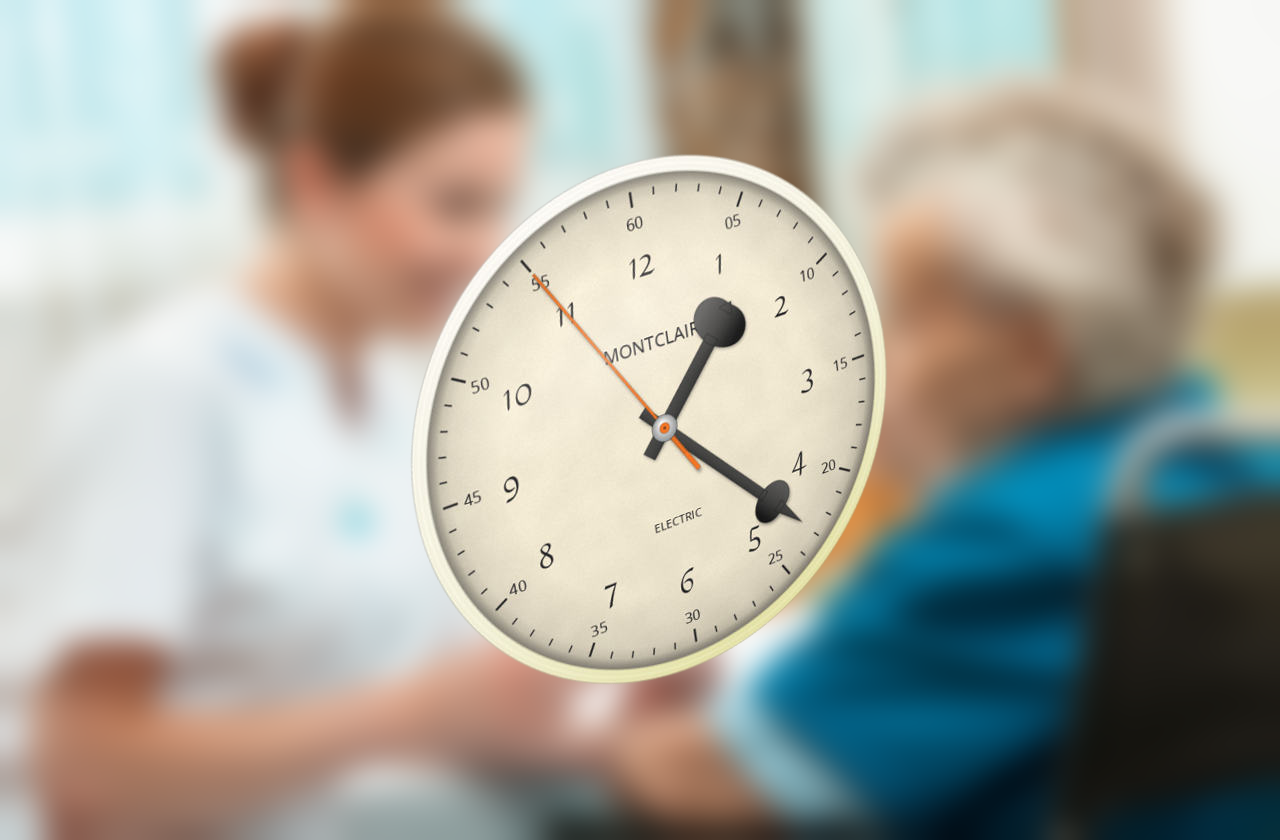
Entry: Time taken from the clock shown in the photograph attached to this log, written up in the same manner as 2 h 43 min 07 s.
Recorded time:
1 h 22 min 55 s
